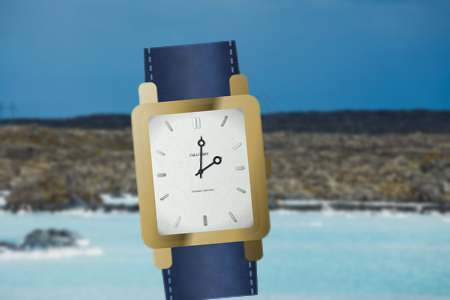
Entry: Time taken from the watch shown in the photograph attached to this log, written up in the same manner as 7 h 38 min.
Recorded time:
2 h 01 min
